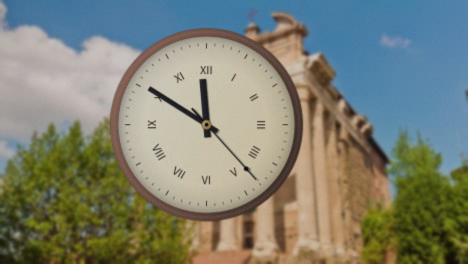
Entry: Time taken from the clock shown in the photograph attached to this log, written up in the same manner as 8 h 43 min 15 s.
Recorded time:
11 h 50 min 23 s
